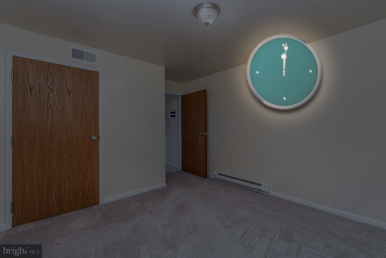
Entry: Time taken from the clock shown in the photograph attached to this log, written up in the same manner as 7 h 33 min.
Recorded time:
12 h 01 min
